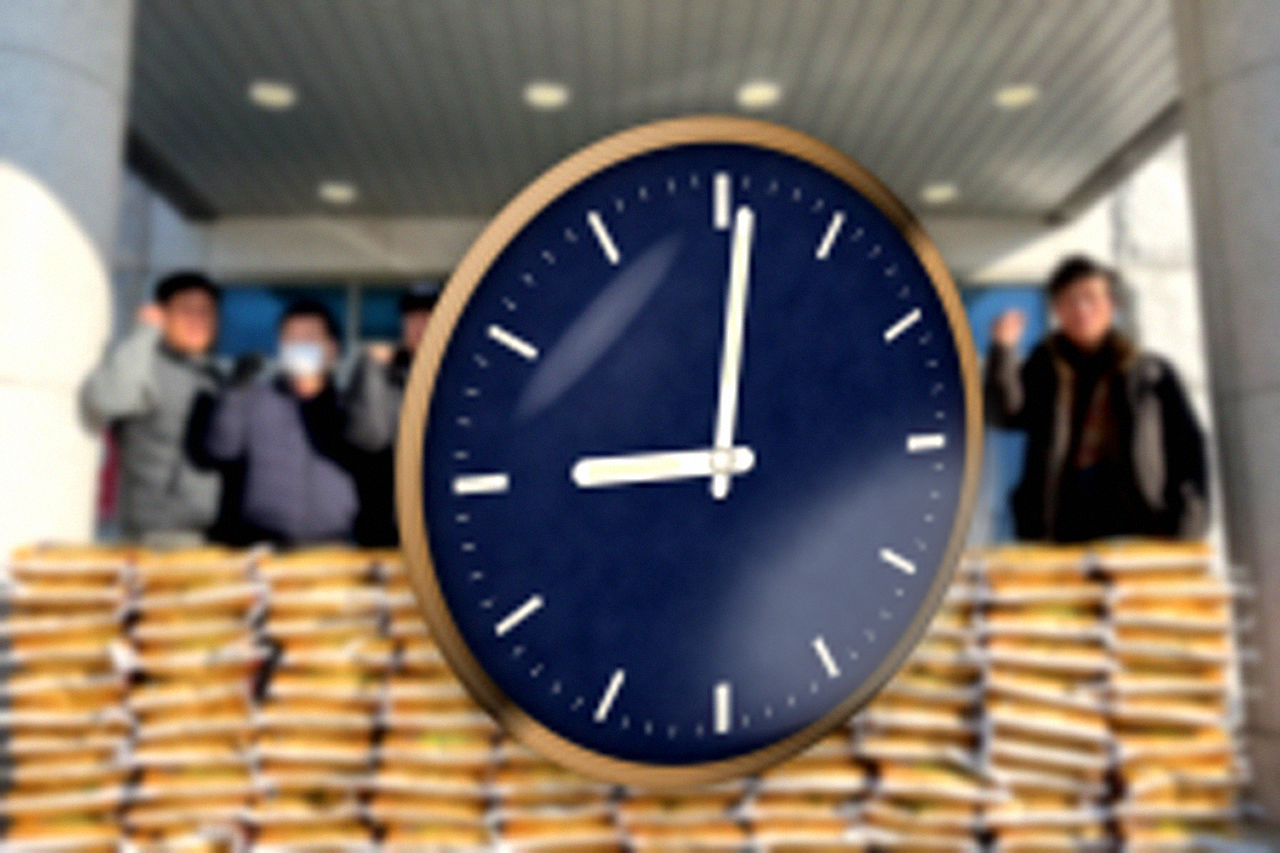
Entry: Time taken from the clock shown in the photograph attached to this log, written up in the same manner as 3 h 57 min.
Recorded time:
9 h 01 min
